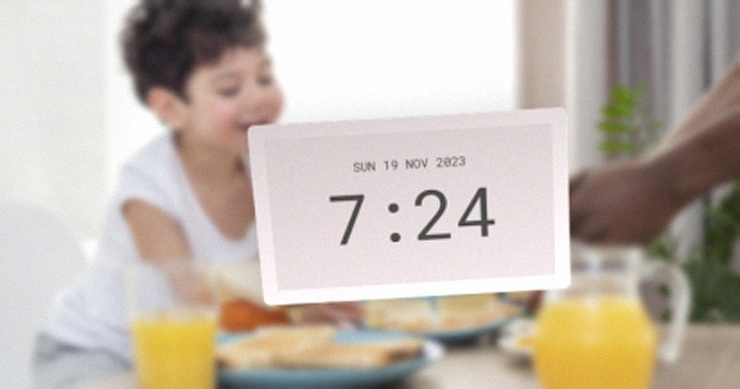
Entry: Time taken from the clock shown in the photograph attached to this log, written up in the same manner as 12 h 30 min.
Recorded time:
7 h 24 min
